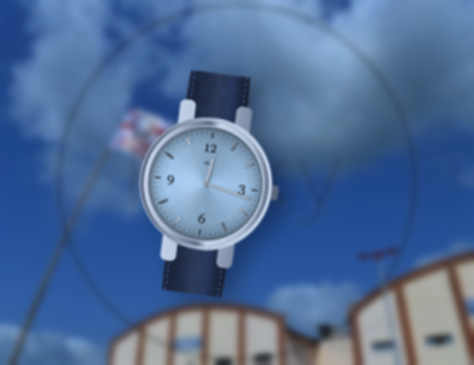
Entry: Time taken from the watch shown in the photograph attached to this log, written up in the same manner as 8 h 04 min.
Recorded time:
12 h 17 min
